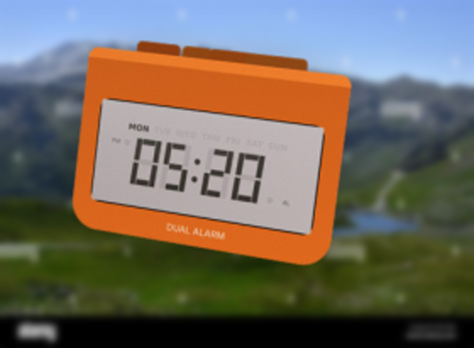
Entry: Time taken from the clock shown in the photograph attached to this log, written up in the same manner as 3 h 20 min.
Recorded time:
5 h 20 min
